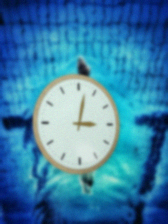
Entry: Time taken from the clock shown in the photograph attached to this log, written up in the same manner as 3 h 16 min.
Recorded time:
3 h 02 min
